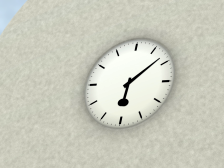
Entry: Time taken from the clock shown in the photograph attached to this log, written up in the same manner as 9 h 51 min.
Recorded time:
6 h 08 min
